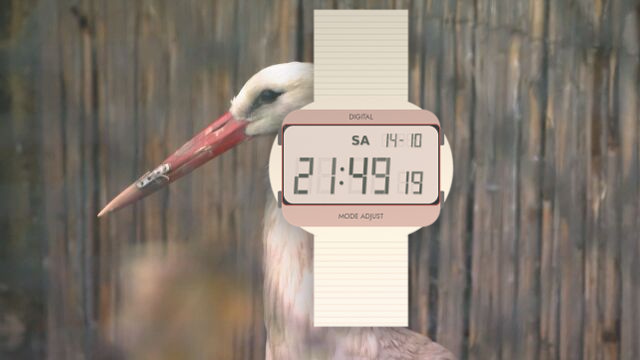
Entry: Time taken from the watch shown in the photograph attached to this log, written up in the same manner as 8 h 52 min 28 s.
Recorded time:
21 h 49 min 19 s
